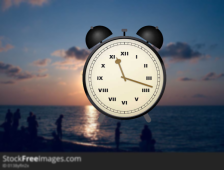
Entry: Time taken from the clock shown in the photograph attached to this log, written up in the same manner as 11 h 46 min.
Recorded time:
11 h 18 min
